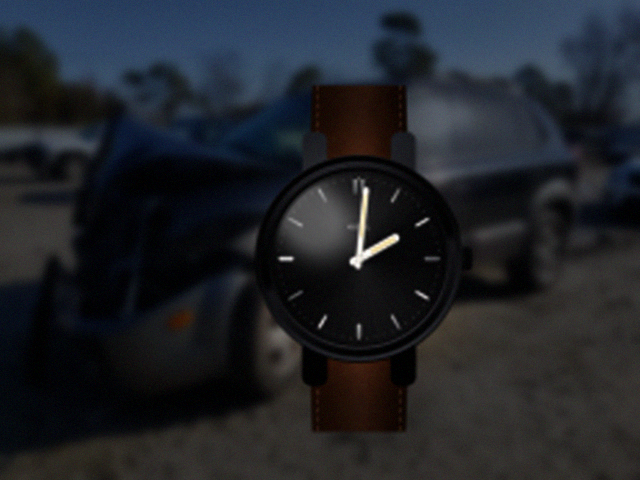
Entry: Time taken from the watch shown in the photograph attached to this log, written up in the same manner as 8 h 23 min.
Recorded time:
2 h 01 min
